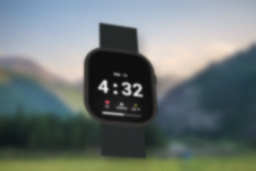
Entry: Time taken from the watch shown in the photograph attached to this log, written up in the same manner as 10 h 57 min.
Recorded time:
4 h 32 min
